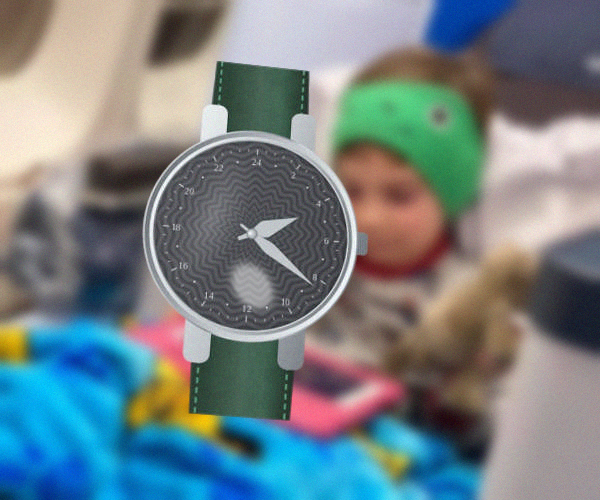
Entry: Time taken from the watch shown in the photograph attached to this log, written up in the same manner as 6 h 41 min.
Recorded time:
4 h 21 min
